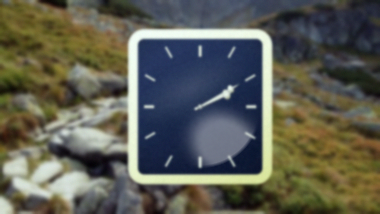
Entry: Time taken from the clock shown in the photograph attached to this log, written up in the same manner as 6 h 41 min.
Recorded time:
2 h 10 min
